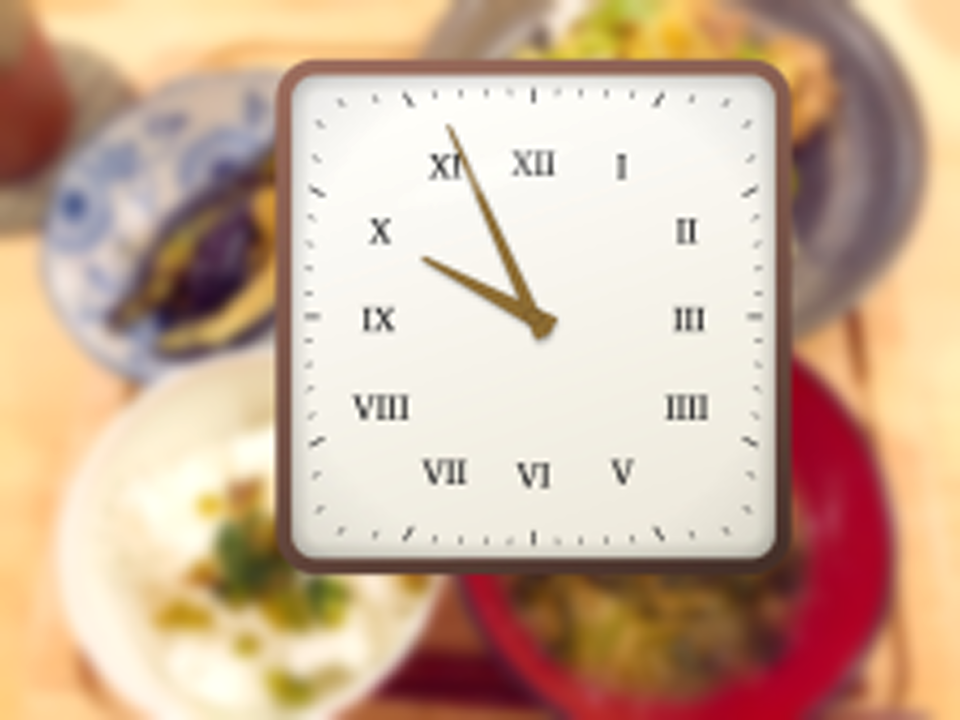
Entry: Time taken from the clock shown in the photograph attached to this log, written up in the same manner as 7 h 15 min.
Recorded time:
9 h 56 min
